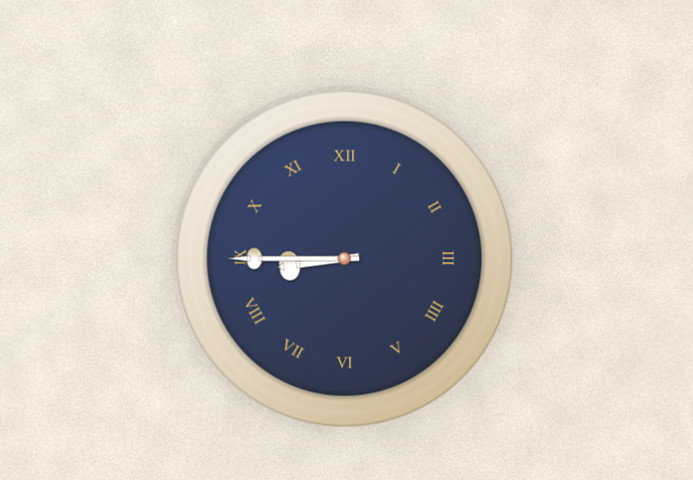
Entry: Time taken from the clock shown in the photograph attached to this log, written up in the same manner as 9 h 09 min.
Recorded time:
8 h 45 min
